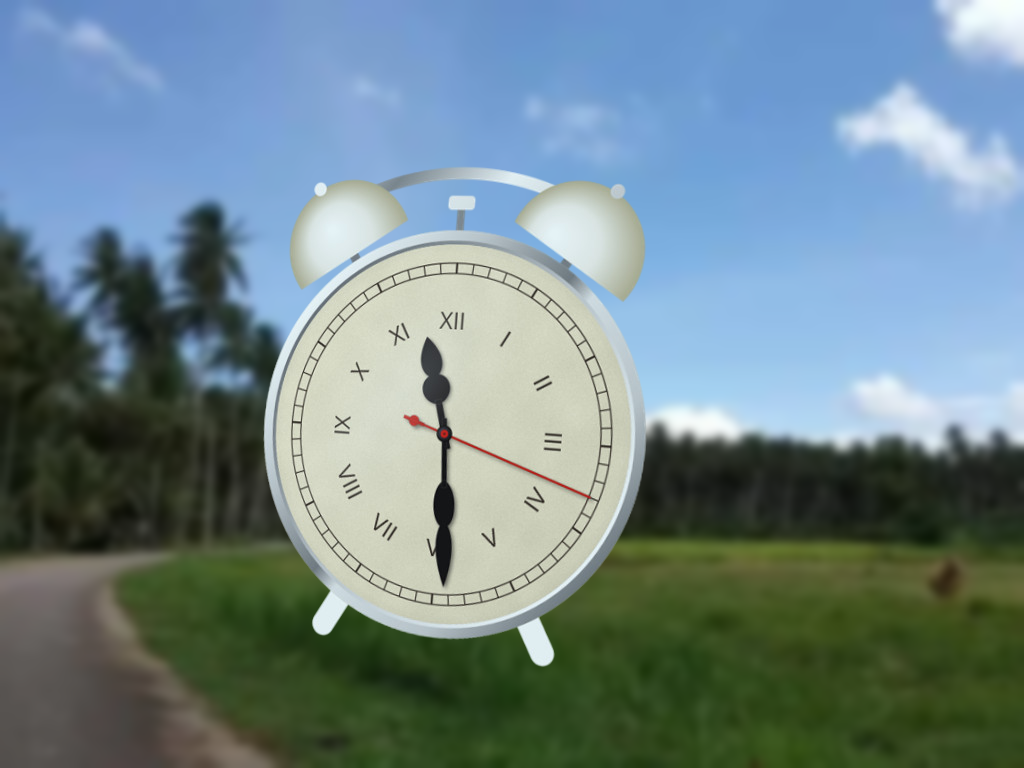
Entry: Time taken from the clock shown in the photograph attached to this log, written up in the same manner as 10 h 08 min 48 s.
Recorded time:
11 h 29 min 18 s
